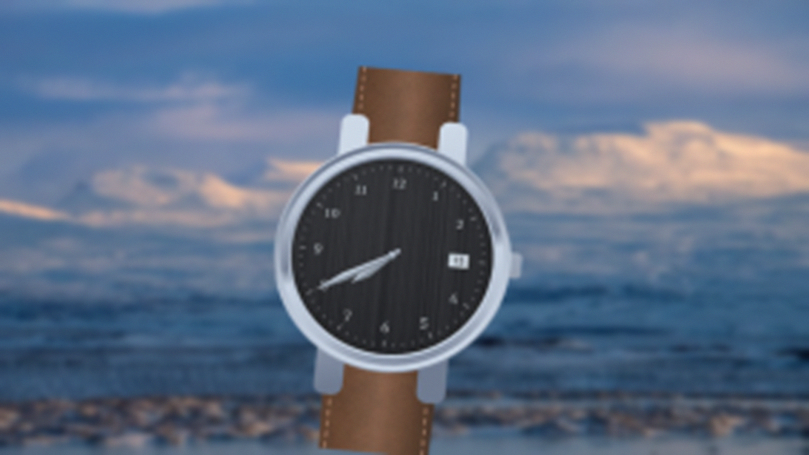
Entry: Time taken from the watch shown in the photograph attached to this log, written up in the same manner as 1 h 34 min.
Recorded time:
7 h 40 min
